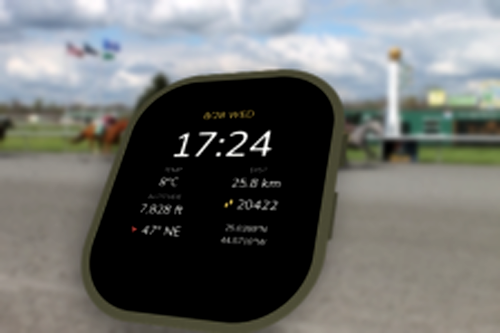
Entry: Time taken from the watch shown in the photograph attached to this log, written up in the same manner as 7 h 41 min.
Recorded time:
17 h 24 min
